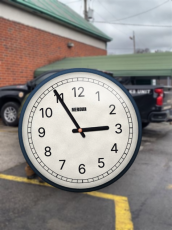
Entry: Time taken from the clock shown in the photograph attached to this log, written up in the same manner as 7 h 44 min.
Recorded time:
2 h 55 min
